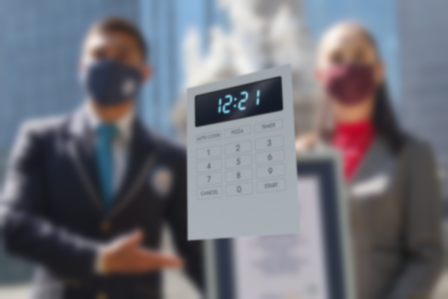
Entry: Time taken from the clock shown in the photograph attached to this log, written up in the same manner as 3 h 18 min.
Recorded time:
12 h 21 min
